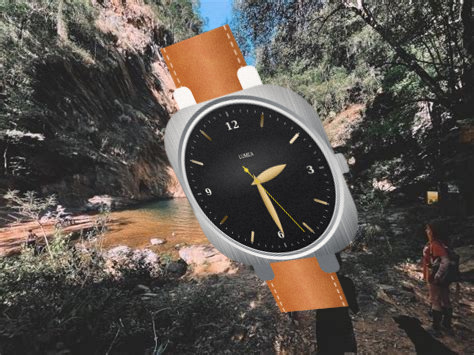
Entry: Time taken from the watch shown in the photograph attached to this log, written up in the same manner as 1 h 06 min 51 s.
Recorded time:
2 h 29 min 26 s
